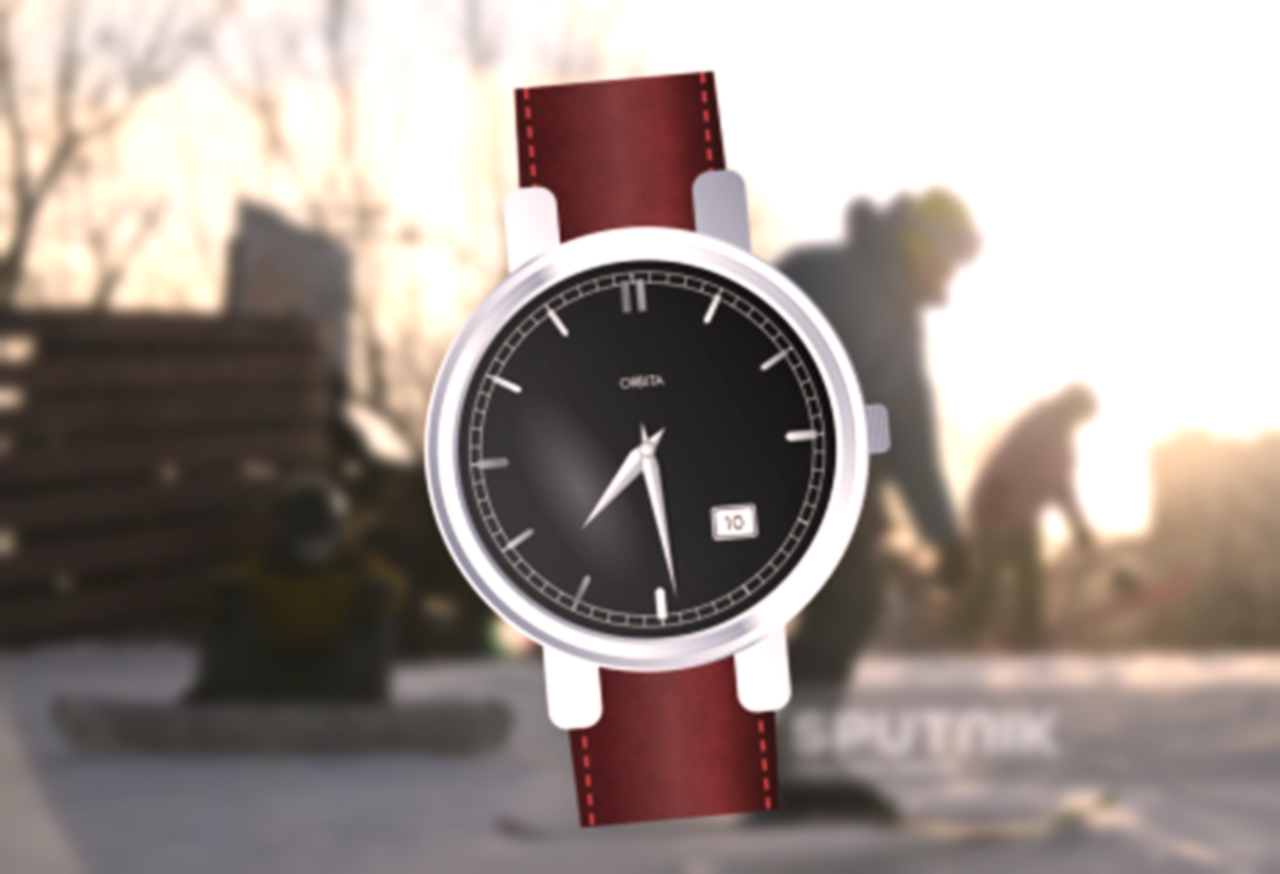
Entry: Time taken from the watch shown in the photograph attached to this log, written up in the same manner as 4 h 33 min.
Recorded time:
7 h 29 min
